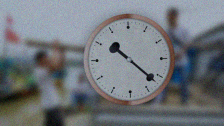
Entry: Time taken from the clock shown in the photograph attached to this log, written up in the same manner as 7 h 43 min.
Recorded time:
10 h 22 min
